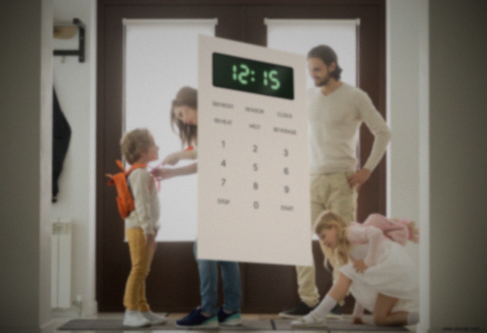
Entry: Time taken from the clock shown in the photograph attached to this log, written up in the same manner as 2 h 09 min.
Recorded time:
12 h 15 min
